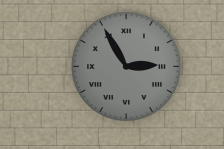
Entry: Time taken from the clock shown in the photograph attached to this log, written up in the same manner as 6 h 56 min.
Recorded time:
2 h 55 min
